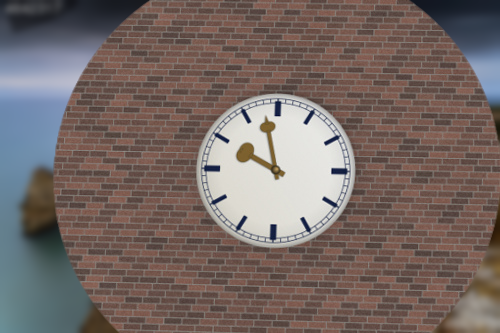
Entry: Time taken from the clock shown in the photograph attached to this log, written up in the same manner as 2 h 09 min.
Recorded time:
9 h 58 min
